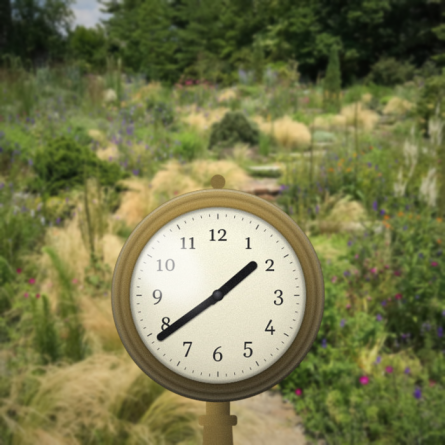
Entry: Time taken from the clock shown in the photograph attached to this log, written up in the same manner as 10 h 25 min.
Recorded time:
1 h 39 min
